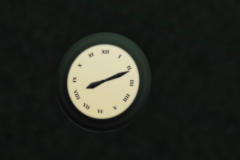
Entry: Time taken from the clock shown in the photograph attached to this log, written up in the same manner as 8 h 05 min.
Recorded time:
8 h 11 min
